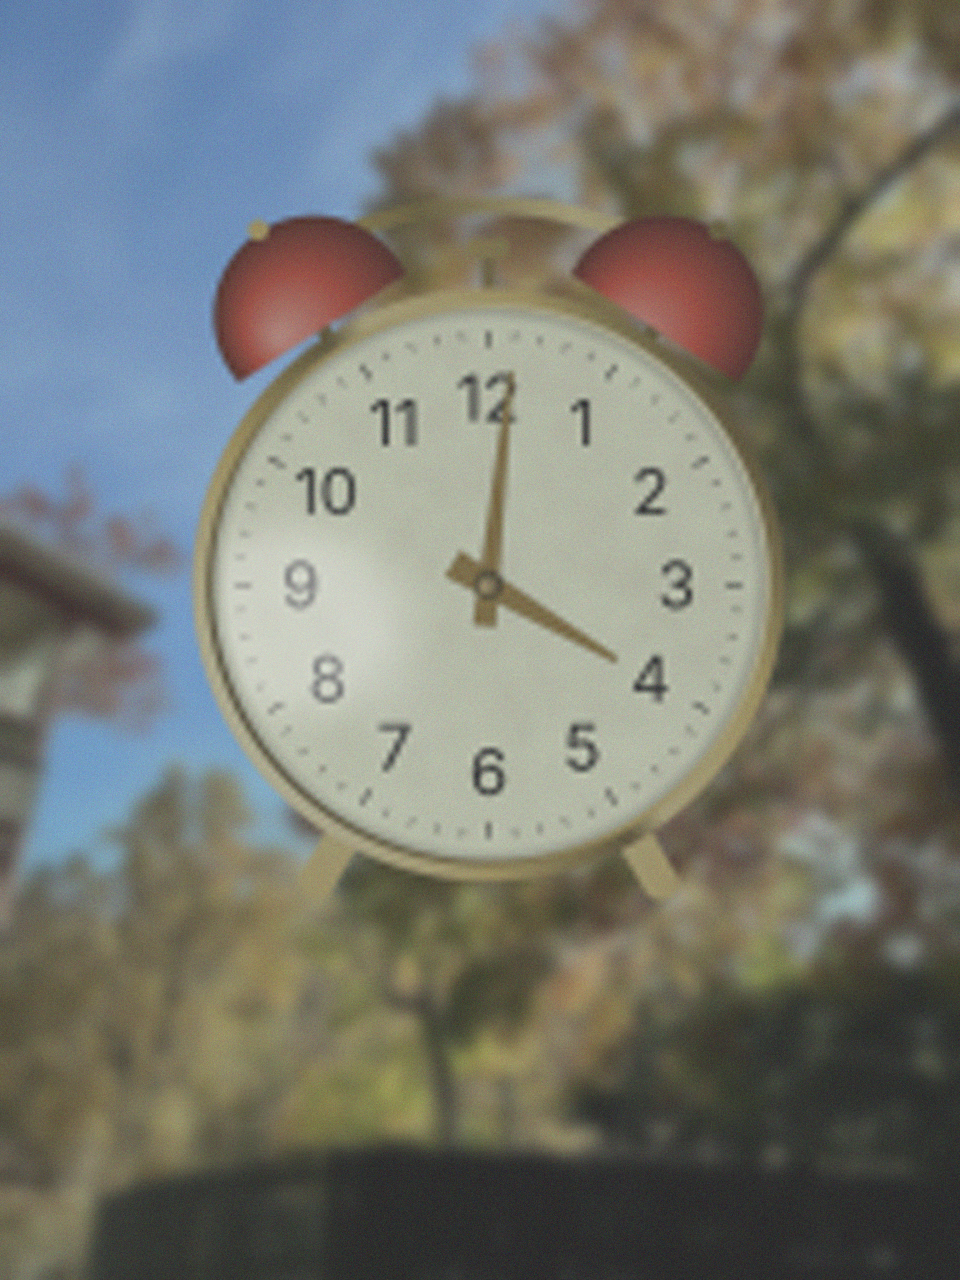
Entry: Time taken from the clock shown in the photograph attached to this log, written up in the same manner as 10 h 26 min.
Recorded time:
4 h 01 min
